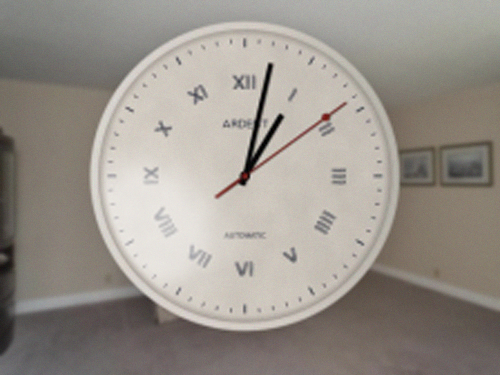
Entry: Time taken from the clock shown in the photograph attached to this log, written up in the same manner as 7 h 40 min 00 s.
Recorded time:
1 h 02 min 09 s
